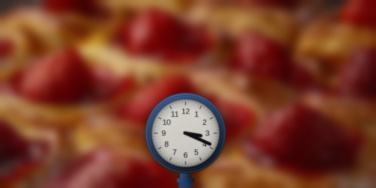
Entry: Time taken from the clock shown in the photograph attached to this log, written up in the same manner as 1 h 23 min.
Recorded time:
3 h 19 min
